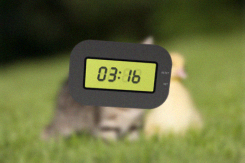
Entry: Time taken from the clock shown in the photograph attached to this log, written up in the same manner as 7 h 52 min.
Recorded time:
3 h 16 min
